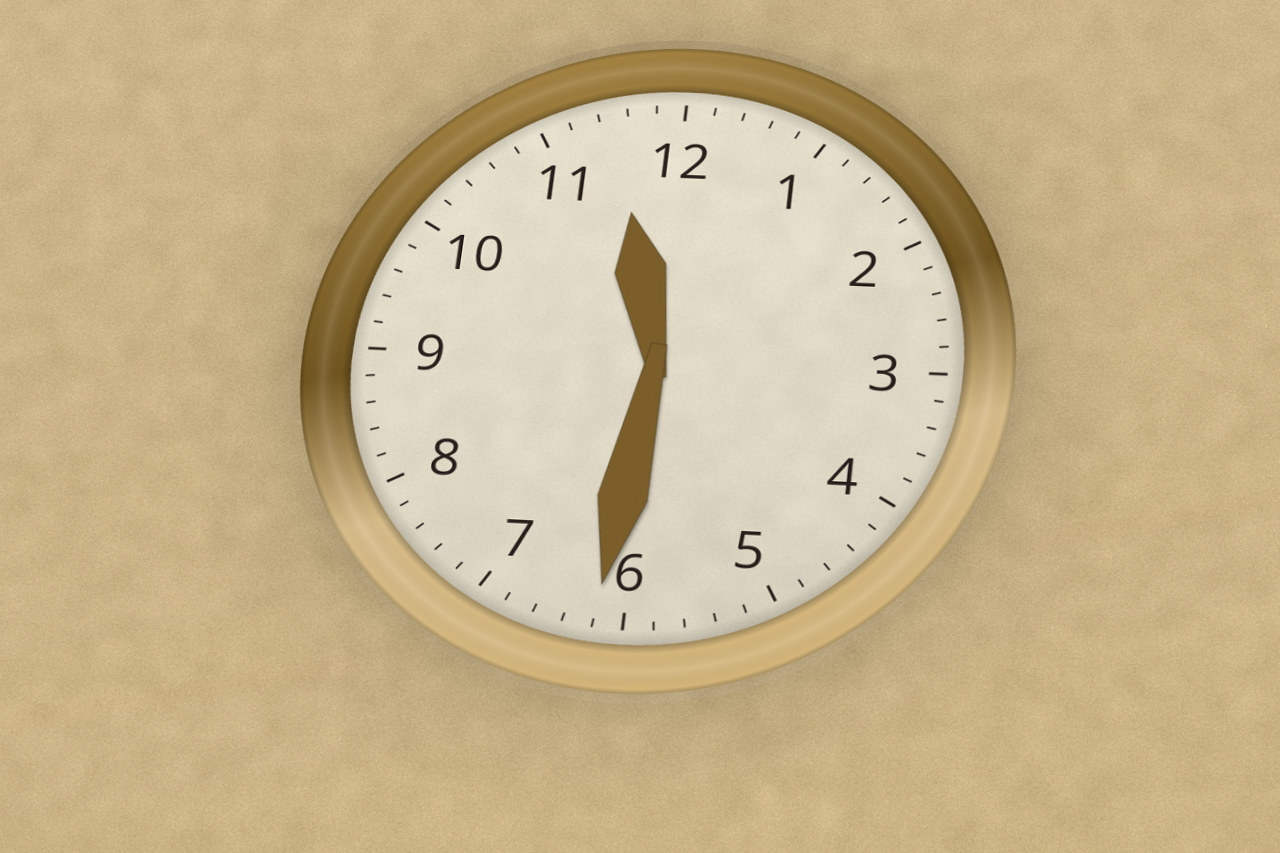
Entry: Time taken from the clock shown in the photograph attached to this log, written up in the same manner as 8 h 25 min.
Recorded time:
11 h 31 min
